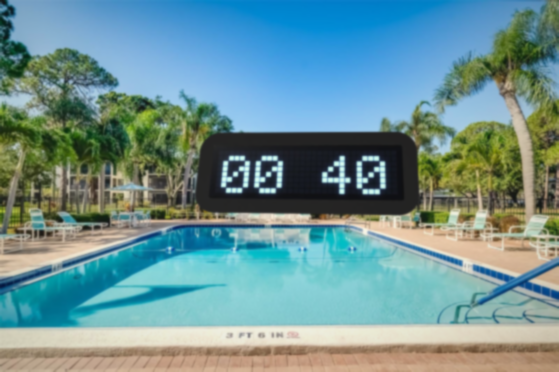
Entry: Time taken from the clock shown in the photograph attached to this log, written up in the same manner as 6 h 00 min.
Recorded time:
0 h 40 min
